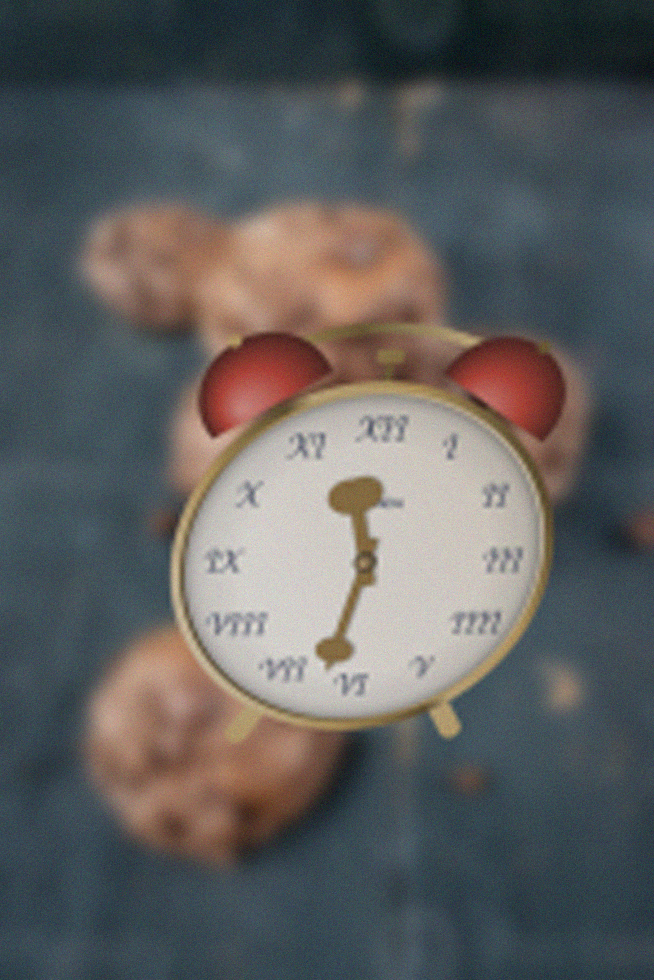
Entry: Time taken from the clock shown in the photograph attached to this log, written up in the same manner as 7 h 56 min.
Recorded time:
11 h 32 min
